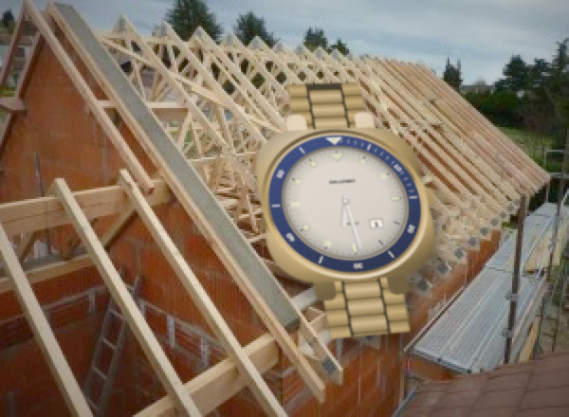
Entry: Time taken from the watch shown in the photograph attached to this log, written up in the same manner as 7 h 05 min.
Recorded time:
6 h 29 min
